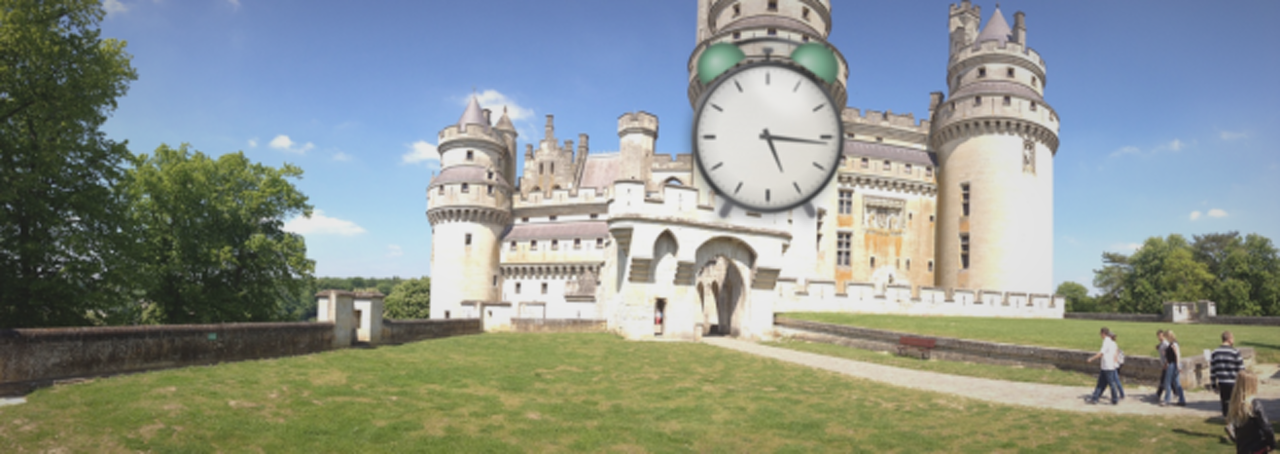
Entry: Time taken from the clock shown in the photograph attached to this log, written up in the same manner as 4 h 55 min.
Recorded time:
5 h 16 min
